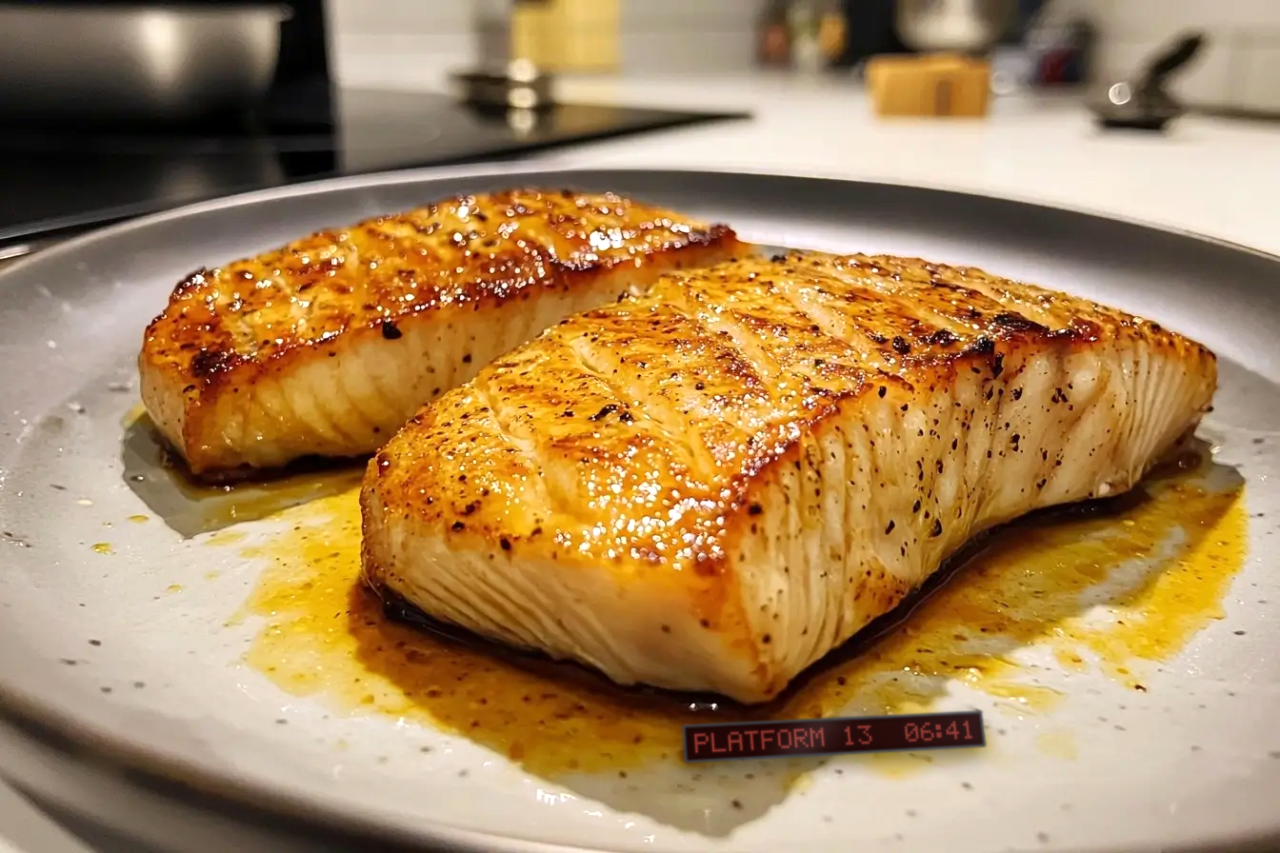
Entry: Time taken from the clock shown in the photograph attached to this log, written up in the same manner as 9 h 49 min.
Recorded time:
6 h 41 min
